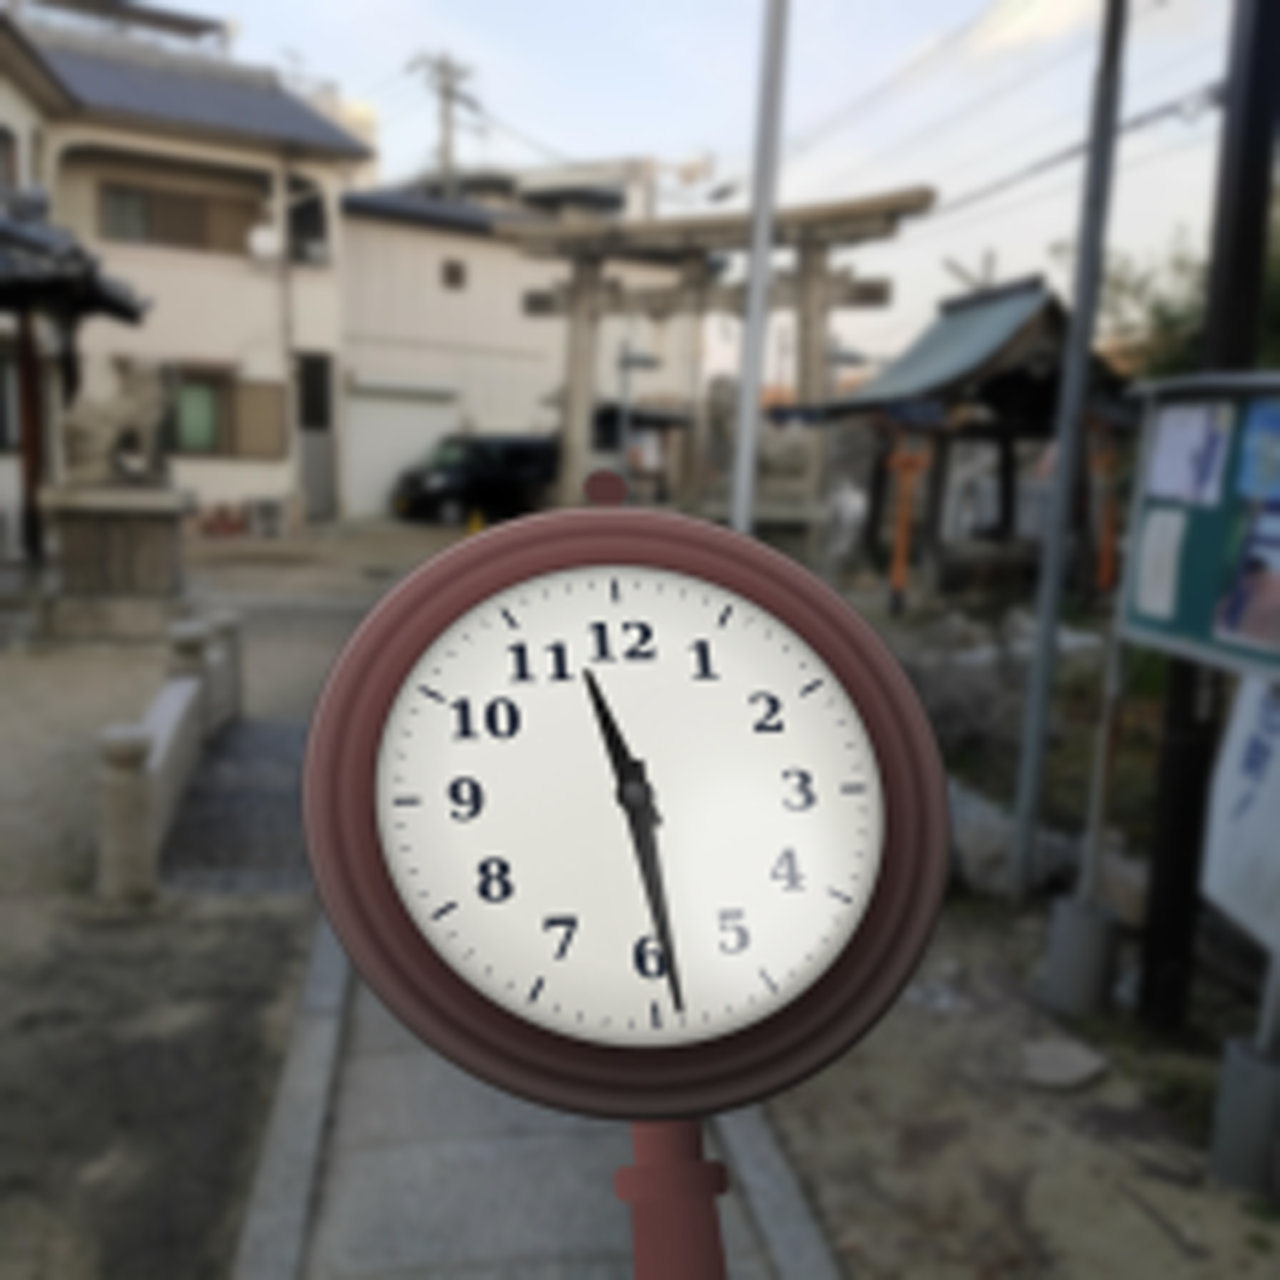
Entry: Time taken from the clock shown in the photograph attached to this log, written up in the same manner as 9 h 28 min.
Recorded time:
11 h 29 min
